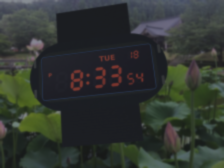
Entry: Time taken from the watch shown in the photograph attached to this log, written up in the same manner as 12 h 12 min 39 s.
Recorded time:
8 h 33 min 54 s
